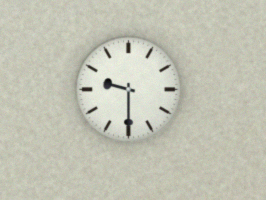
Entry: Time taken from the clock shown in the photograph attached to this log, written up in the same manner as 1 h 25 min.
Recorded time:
9 h 30 min
